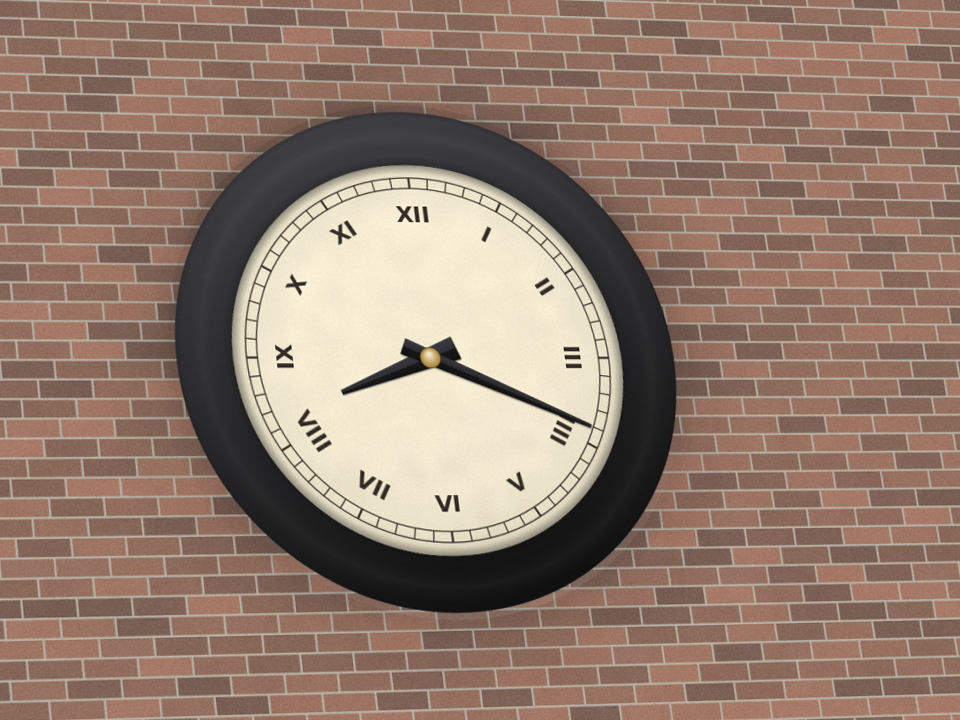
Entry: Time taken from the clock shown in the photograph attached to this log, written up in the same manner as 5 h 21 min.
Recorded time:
8 h 19 min
